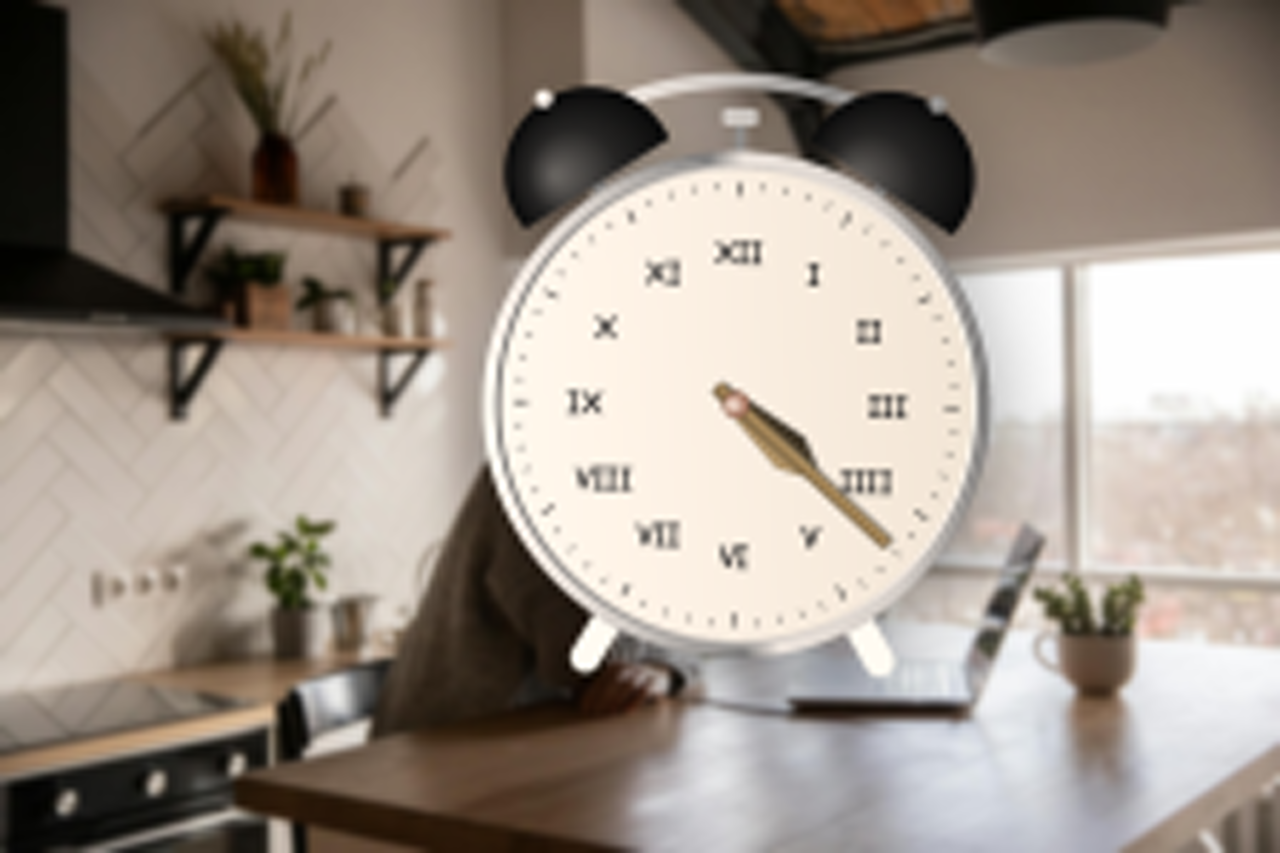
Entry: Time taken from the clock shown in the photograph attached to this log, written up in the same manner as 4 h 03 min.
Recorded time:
4 h 22 min
